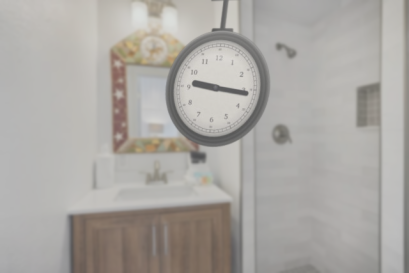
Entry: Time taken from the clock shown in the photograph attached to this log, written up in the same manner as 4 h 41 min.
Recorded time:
9 h 16 min
